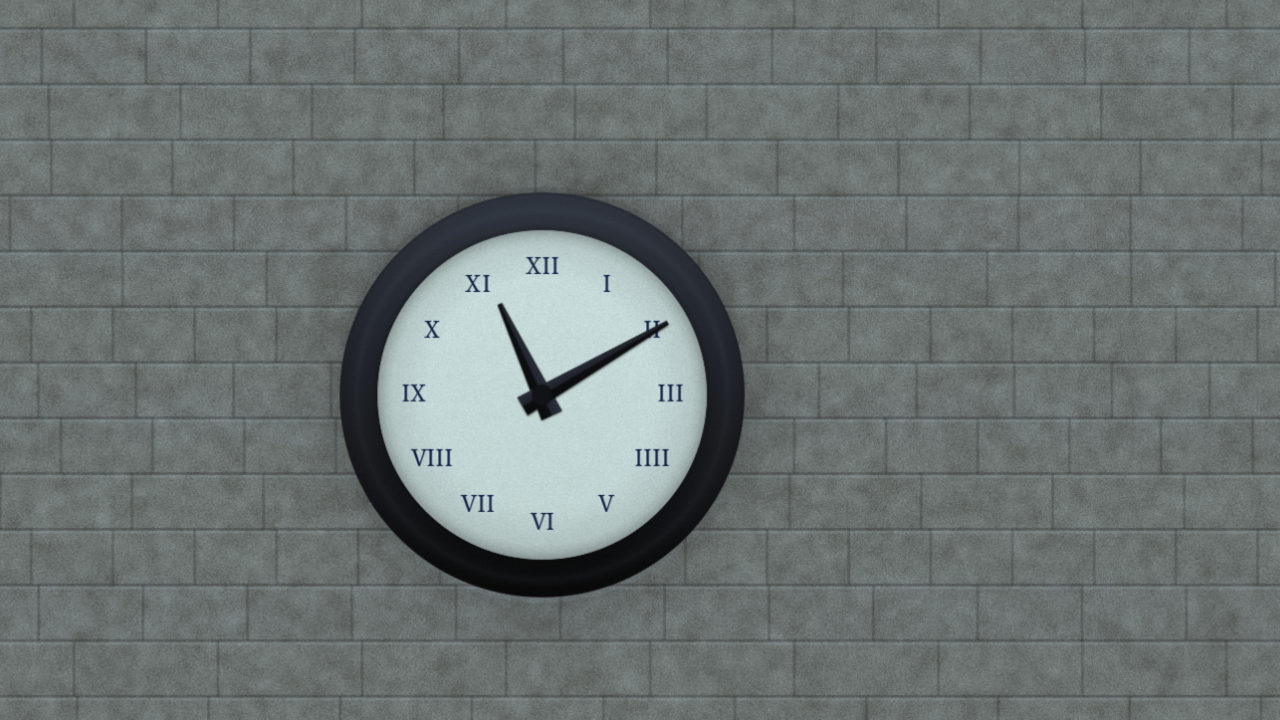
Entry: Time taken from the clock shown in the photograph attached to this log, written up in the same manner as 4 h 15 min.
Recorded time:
11 h 10 min
